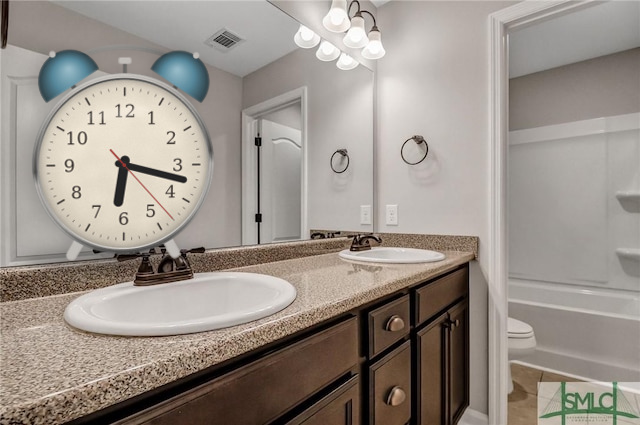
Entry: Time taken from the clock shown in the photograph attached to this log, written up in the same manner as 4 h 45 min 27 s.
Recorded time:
6 h 17 min 23 s
